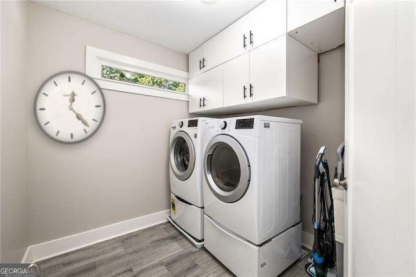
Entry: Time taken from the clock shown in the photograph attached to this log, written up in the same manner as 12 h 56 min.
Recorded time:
12 h 23 min
